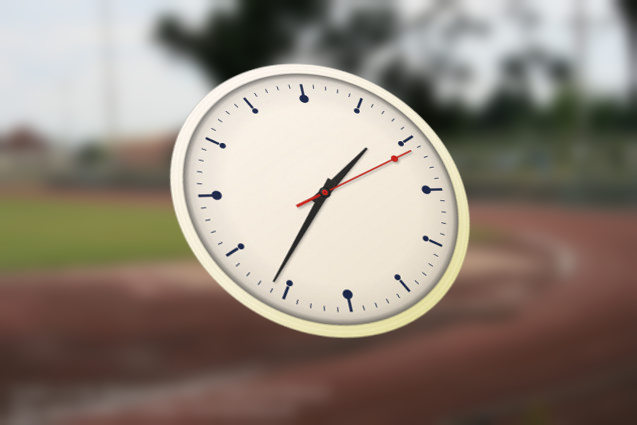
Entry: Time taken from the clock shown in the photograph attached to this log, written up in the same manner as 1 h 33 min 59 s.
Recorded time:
1 h 36 min 11 s
